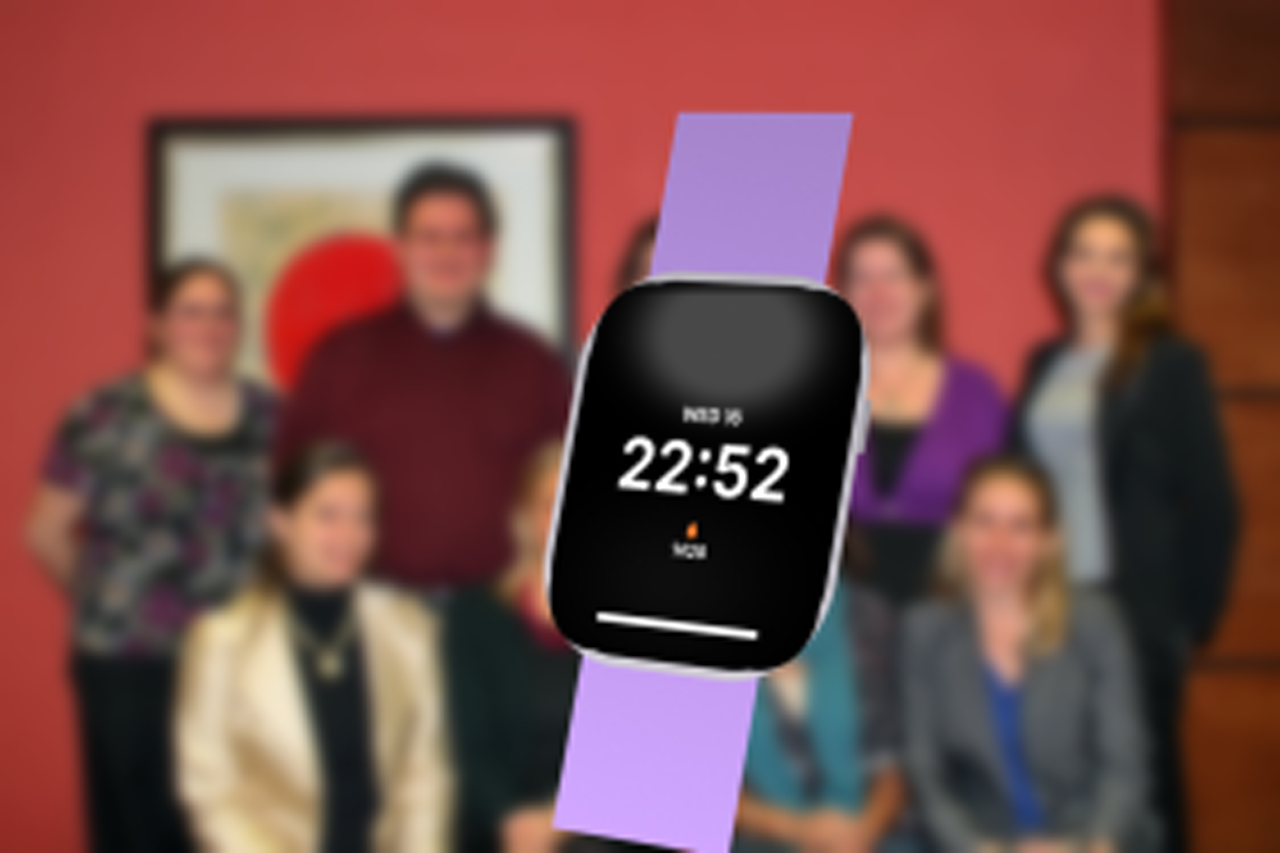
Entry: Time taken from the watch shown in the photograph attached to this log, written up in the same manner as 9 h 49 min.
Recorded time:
22 h 52 min
